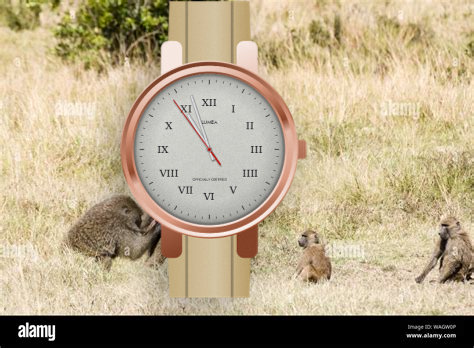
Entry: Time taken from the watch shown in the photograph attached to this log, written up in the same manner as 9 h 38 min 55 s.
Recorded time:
10 h 56 min 54 s
